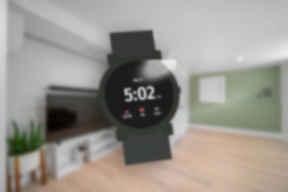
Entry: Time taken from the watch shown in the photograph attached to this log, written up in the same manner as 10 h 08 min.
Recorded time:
5 h 02 min
